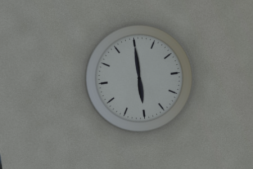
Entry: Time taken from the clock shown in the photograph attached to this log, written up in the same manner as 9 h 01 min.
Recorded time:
6 h 00 min
